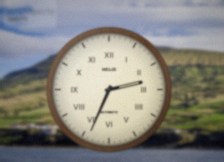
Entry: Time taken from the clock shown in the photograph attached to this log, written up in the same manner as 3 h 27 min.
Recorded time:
2 h 34 min
